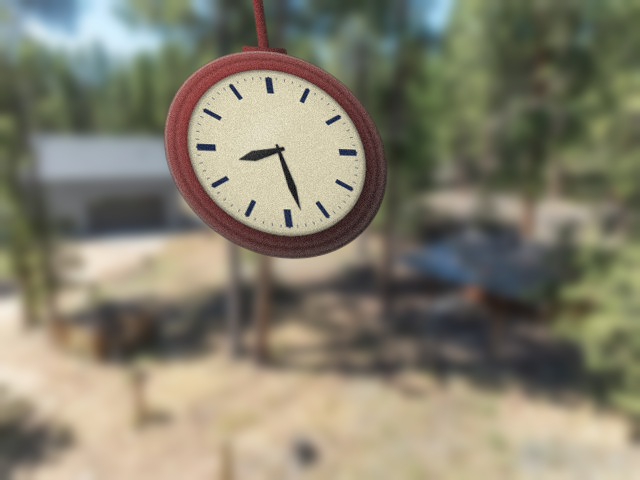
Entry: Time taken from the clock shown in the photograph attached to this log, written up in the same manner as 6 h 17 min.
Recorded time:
8 h 28 min
